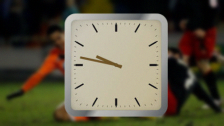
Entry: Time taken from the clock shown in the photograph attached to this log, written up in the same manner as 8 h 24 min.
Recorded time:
9 h 47 min
